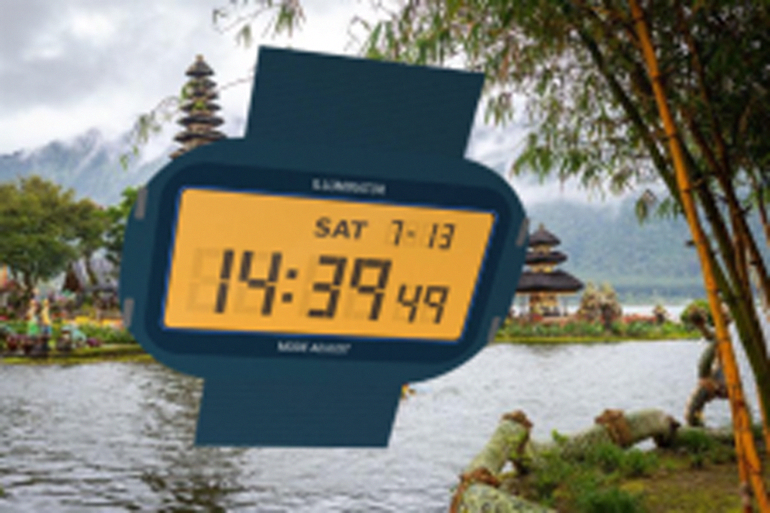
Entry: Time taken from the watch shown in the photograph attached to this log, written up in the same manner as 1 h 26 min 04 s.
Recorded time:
14 h 39 min 49 s
